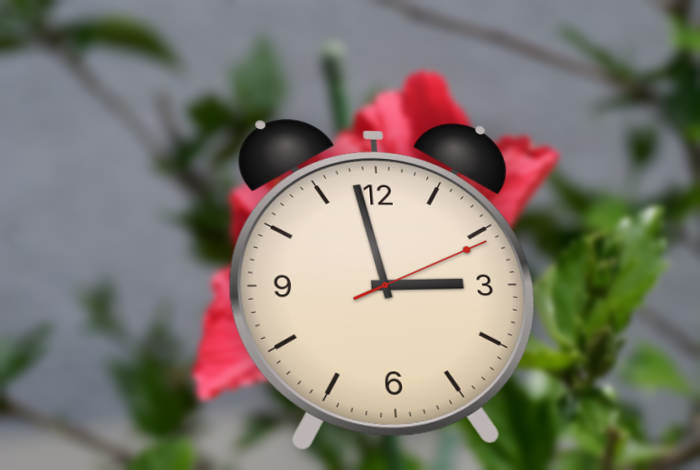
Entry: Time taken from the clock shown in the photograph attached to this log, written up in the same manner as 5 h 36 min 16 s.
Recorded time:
2 h 58 min 11 s
